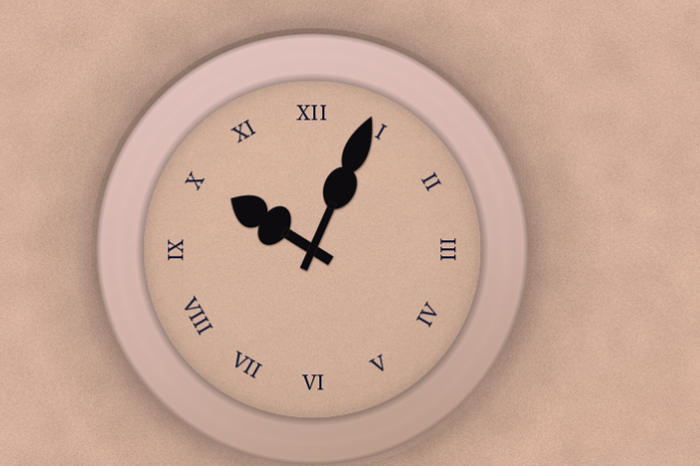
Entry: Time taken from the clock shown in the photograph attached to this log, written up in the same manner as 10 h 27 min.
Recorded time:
10 h 04 min
